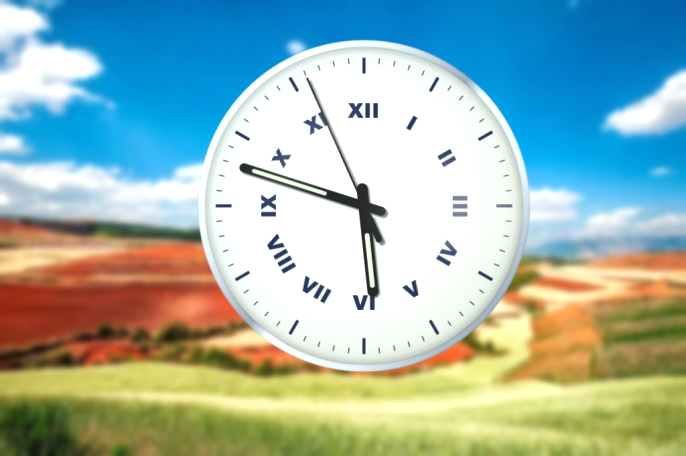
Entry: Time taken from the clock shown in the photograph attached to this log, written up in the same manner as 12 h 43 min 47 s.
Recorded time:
5 h 47 min 56 s
